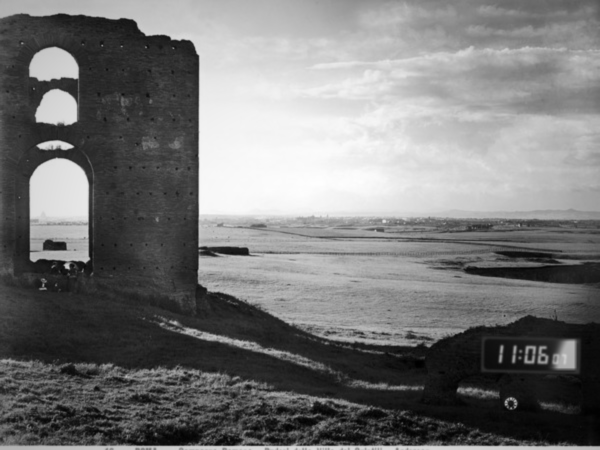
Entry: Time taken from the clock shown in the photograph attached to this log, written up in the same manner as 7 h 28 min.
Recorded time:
11 h 06 min
